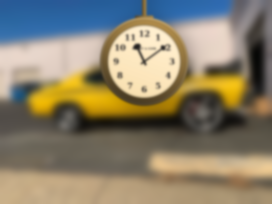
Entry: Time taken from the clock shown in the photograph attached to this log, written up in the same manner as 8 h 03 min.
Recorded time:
11 h 09 min
